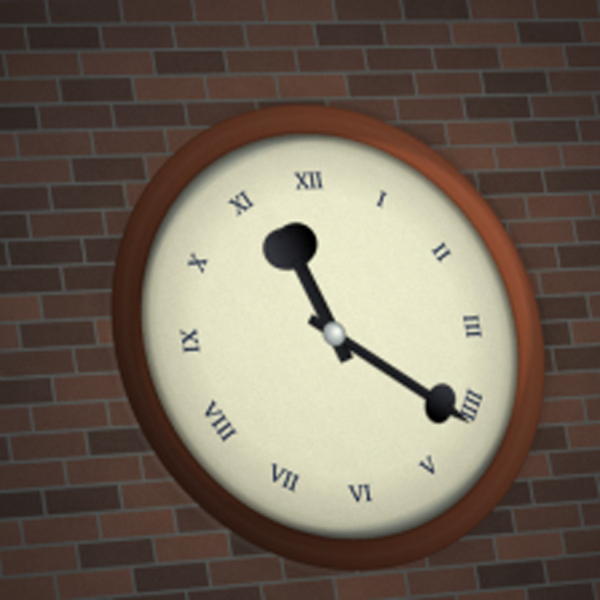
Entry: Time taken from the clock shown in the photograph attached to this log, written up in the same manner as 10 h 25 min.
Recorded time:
11 h 21 min
